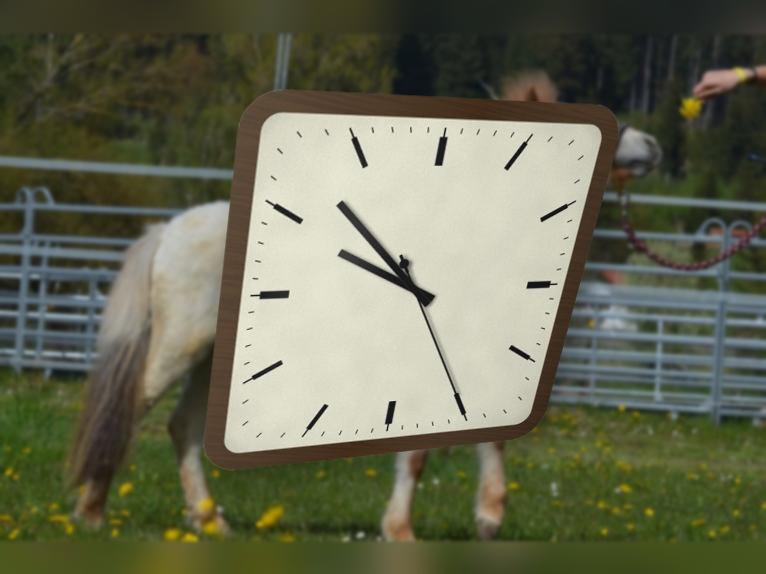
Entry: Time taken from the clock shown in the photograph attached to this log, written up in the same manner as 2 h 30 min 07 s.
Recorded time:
9 h 52 min 25 s
